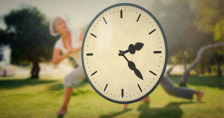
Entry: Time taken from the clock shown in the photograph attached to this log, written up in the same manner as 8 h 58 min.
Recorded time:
2 h 23 min
